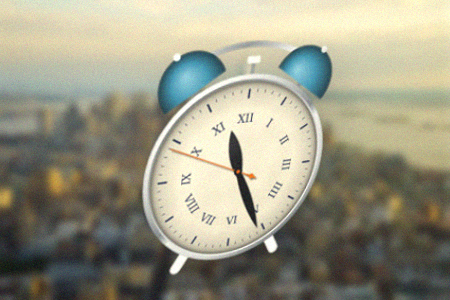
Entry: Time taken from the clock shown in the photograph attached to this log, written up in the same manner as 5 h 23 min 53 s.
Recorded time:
11 h 25 min 49 s
